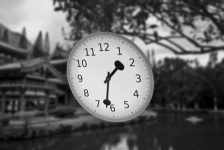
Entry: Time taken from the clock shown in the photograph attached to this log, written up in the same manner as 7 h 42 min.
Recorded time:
1 h 32 min
